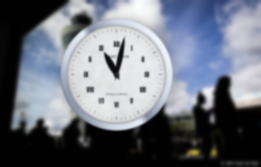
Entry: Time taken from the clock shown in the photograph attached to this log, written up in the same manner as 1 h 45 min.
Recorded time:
11 h 02 min
